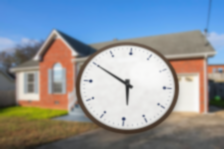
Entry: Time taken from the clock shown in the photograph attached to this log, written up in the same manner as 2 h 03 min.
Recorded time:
5 h 50 min
